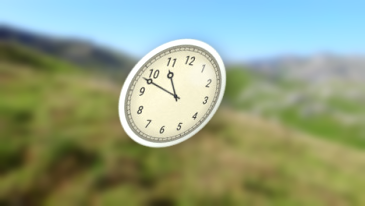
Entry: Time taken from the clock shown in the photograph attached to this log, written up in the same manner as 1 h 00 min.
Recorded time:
10 h 48 min
